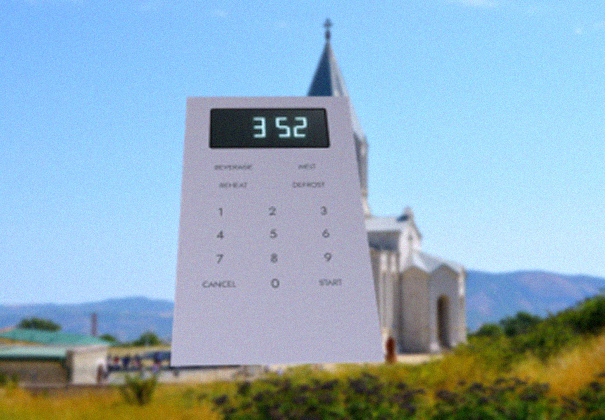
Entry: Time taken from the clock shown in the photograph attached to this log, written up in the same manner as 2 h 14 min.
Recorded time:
3 h 52 min
